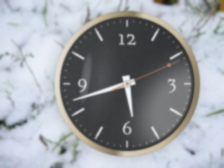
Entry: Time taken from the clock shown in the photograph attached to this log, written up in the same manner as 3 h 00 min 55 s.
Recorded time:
5 h 42 min 11 s
